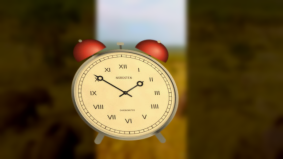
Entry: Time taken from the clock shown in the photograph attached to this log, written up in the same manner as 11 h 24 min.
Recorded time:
1 h 51 min
